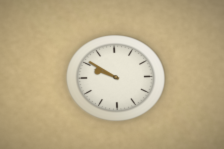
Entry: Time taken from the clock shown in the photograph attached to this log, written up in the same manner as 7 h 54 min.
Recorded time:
9 h 51 min
